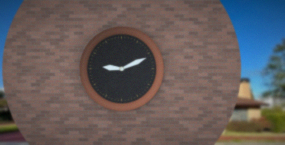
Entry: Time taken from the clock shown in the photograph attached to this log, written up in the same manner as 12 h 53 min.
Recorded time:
9 h 11 min
